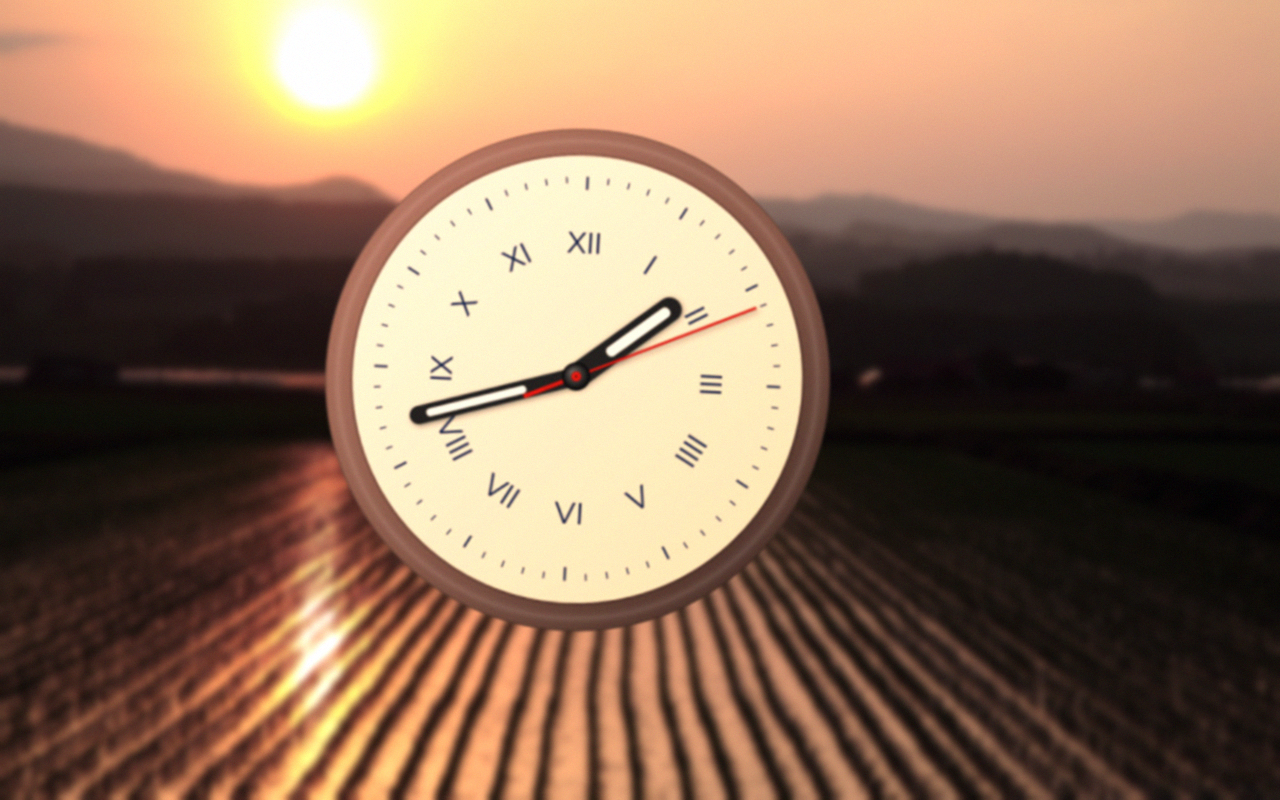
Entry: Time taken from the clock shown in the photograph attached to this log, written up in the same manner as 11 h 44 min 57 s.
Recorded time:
1 h 42 min 11 s
